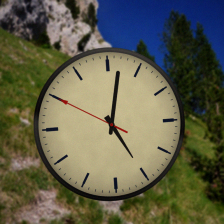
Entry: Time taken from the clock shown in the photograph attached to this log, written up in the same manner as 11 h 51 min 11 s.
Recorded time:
5 h 01 min 50 s
